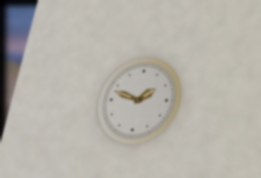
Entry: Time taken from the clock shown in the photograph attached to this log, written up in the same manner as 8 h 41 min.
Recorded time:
1 h 48 min
